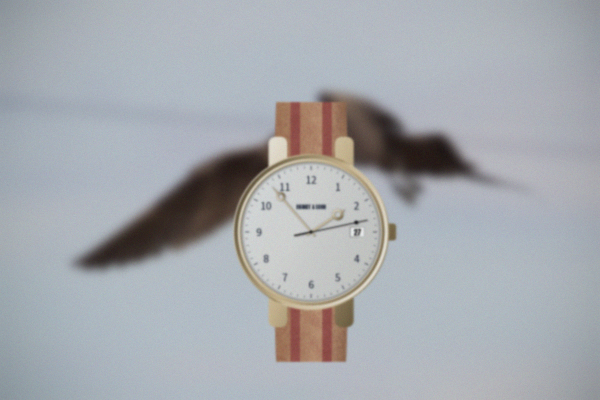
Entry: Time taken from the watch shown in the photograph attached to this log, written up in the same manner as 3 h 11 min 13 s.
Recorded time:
1 h 53 min 13 s
